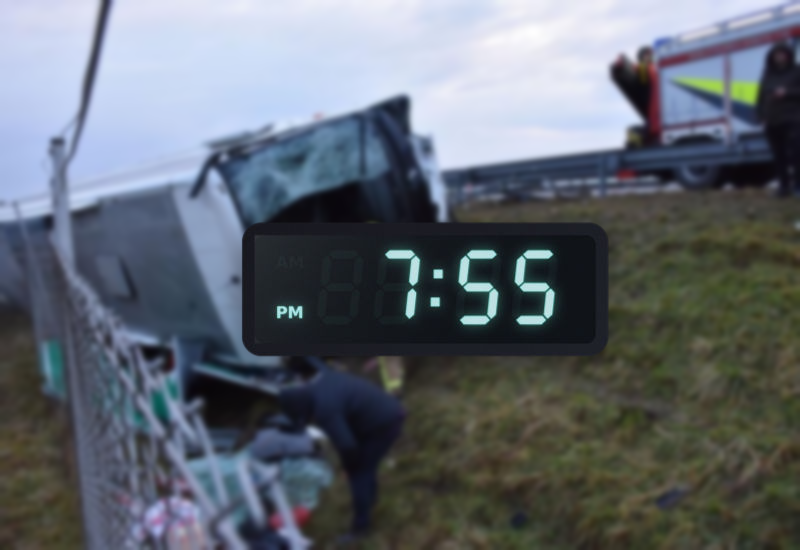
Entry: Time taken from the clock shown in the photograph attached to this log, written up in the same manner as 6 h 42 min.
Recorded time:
7 h 55 min
